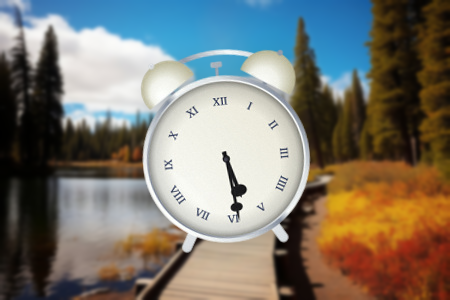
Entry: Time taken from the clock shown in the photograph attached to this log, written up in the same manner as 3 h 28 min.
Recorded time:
5 h 29 min
